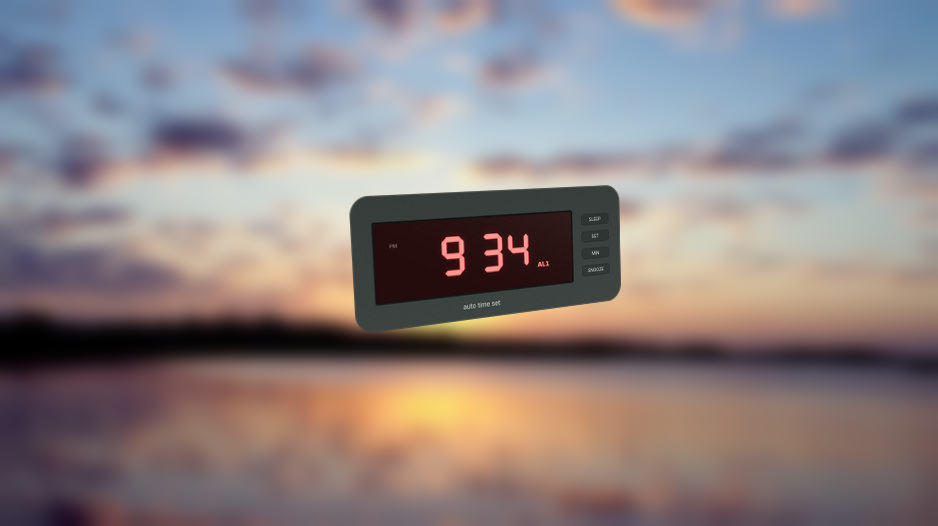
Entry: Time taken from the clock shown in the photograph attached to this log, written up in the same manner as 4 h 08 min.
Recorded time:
9 h 34 min
